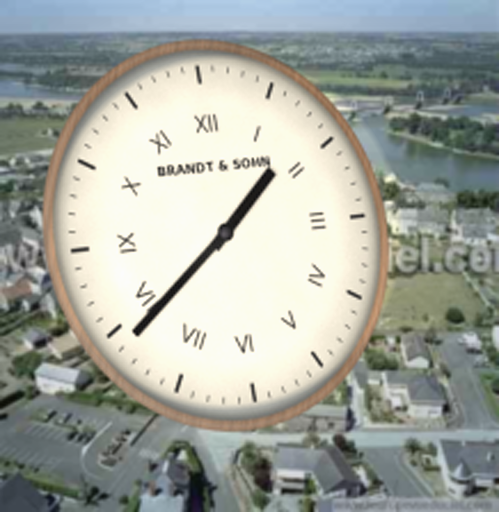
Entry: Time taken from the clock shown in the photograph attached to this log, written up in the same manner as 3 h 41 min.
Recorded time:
1 h 39 min
